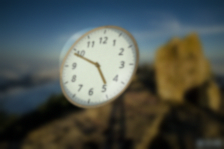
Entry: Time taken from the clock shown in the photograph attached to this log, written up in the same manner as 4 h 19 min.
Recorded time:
4 h 49 min
